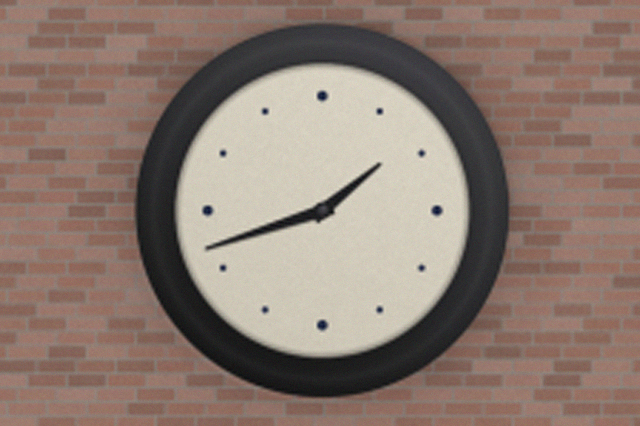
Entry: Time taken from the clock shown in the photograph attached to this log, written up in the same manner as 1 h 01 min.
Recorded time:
1 h 42 min
